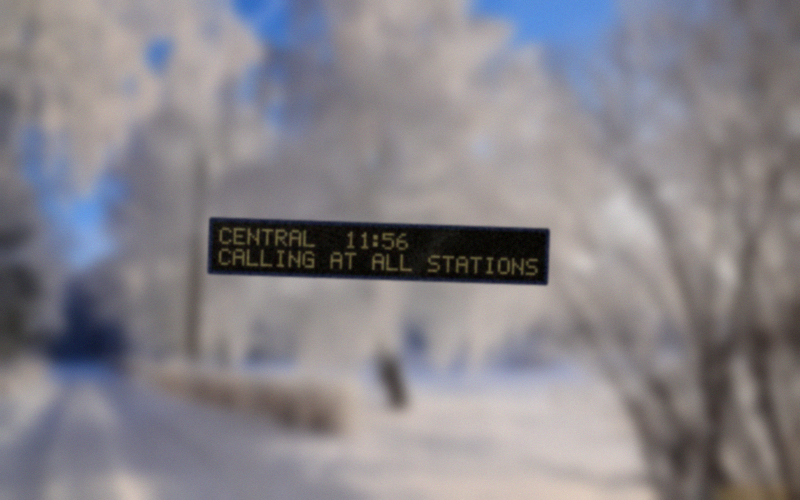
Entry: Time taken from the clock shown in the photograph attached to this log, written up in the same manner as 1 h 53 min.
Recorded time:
11 h 56 min
